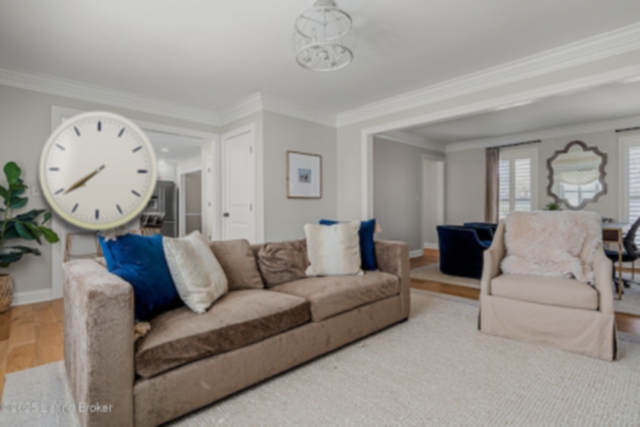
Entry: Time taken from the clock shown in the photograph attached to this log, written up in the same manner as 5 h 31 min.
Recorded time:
7 h 39 min
